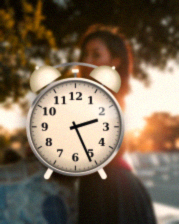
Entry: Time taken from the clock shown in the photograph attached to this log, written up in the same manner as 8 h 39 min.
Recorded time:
2 h 26 min
